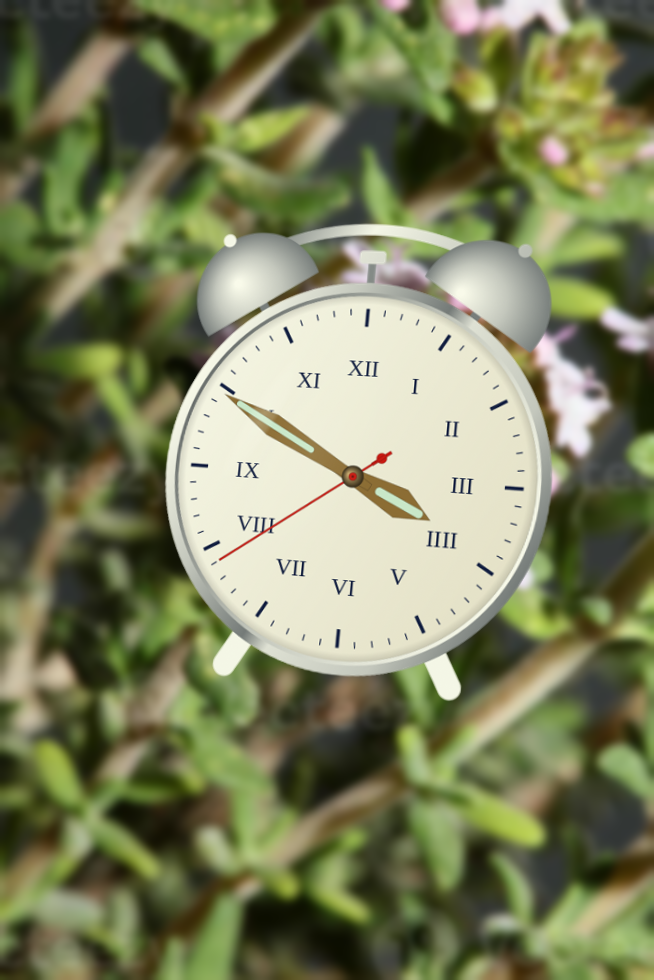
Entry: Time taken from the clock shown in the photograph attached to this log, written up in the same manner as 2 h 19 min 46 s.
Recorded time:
3 h 49 min 39 s
